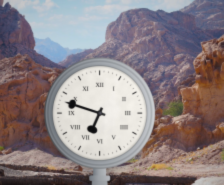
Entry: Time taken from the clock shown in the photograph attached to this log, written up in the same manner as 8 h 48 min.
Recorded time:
6 h 48 min
